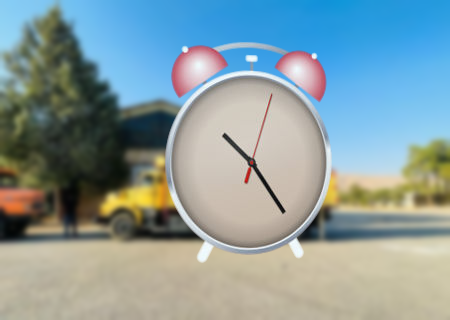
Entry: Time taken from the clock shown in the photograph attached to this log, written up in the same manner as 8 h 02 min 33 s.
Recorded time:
10 h 24 min 03 s
